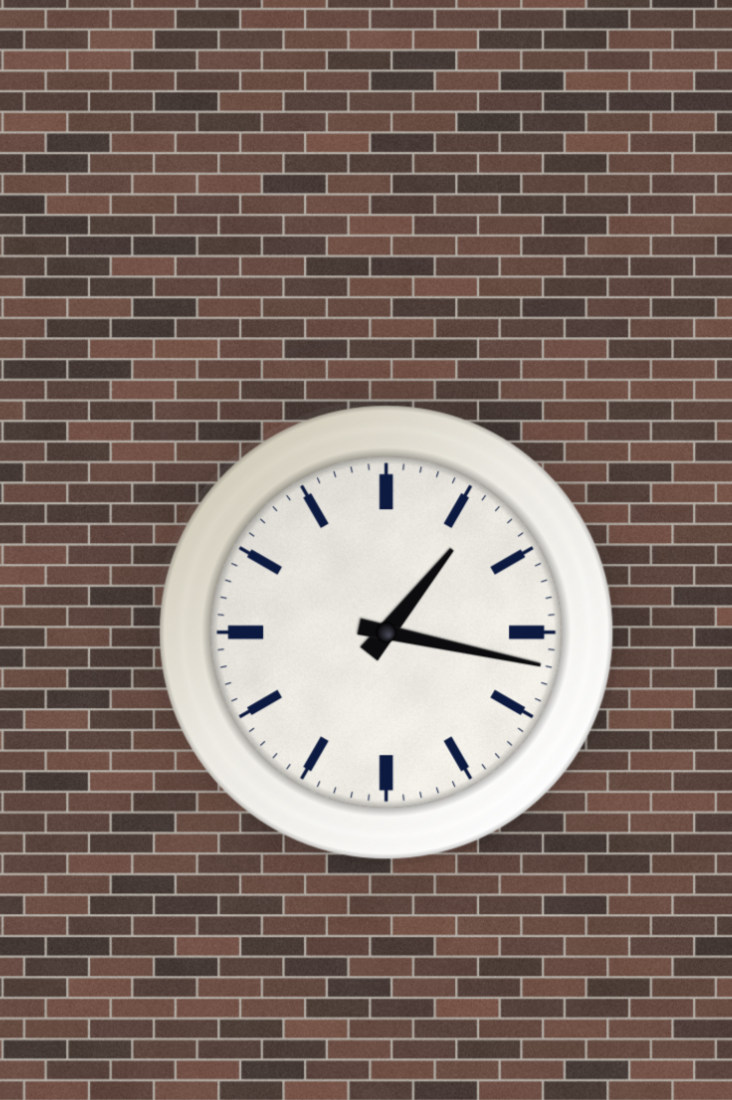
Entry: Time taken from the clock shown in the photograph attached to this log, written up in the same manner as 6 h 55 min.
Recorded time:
1 h 17 min
